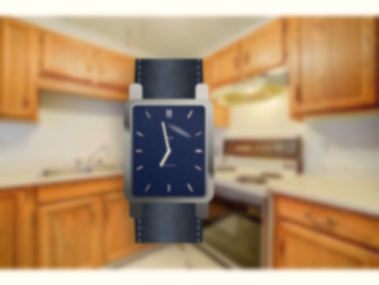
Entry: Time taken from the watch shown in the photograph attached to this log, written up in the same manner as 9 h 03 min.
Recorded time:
6 h 58 min
